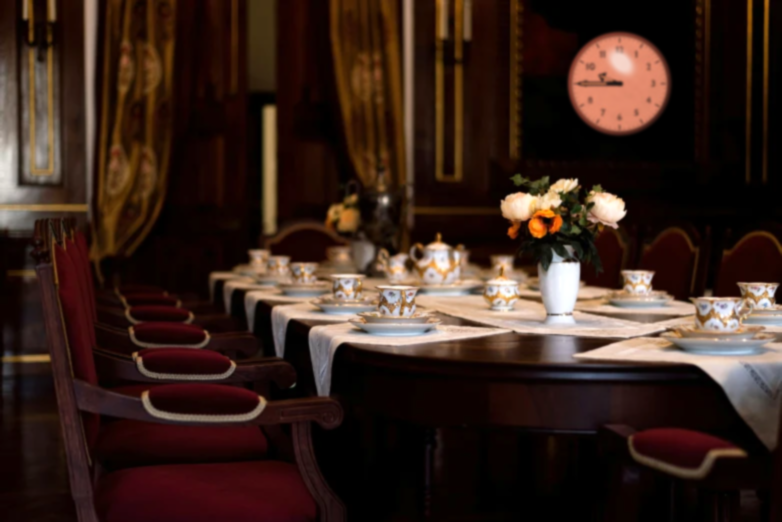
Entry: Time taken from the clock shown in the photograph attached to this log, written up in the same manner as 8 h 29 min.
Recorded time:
9 h 45 min
